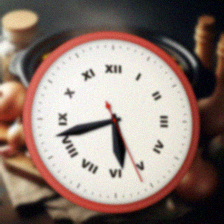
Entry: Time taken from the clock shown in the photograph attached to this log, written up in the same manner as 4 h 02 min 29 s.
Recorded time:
5 h 42 min 26 s
